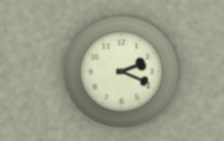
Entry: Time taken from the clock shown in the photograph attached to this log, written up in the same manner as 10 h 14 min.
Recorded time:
2 h 19 min
